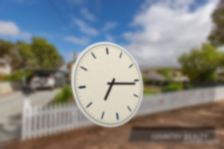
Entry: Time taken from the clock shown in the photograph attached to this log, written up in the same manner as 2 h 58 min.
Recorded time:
7 h 16 min
